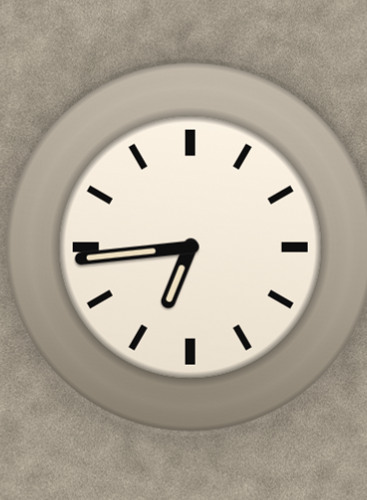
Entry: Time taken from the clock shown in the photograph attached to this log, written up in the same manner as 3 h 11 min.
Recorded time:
6 h 44 min
